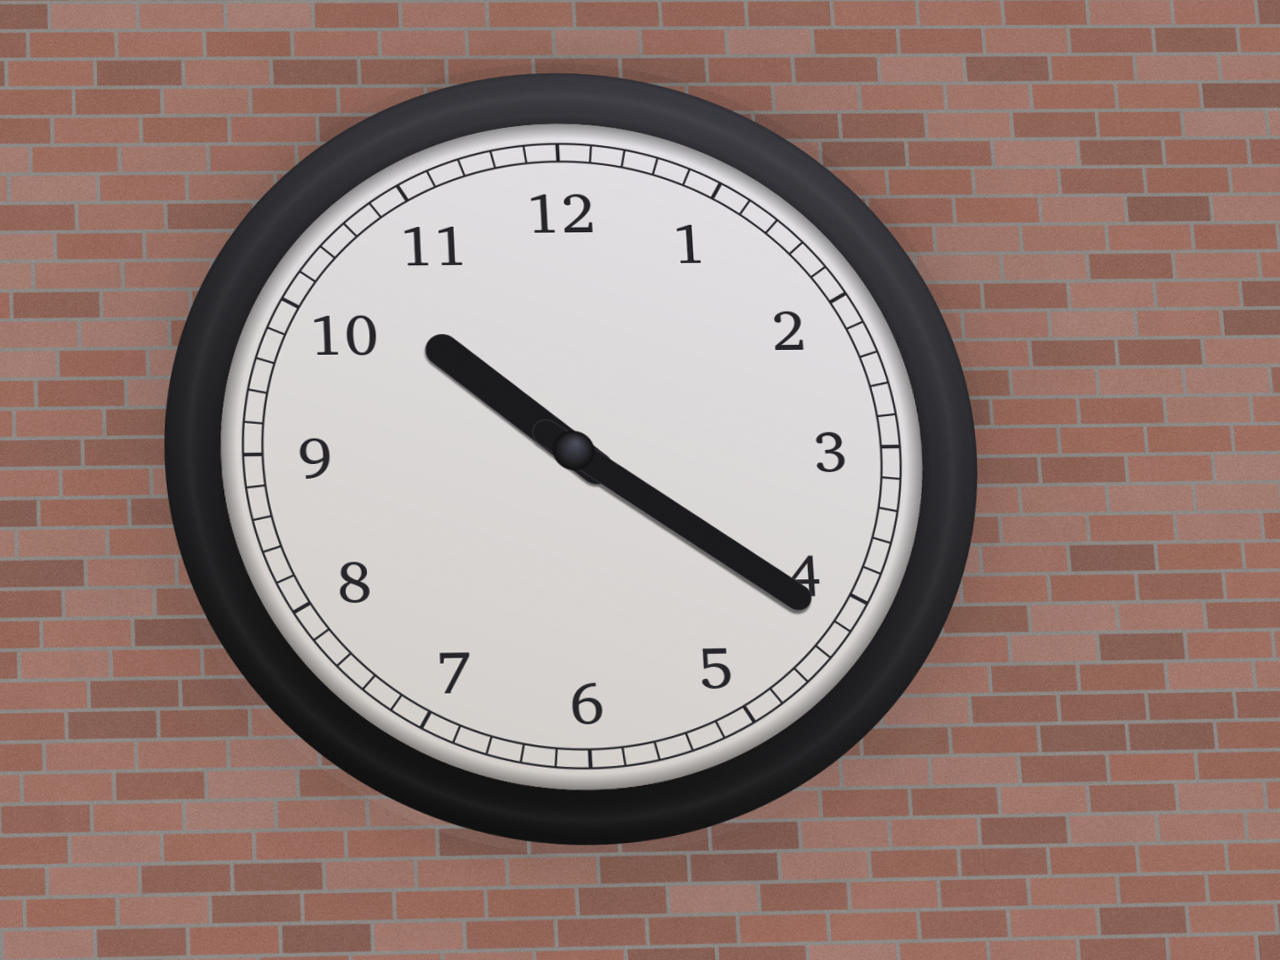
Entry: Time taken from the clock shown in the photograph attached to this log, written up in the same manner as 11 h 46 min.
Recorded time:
10 h 21 min
